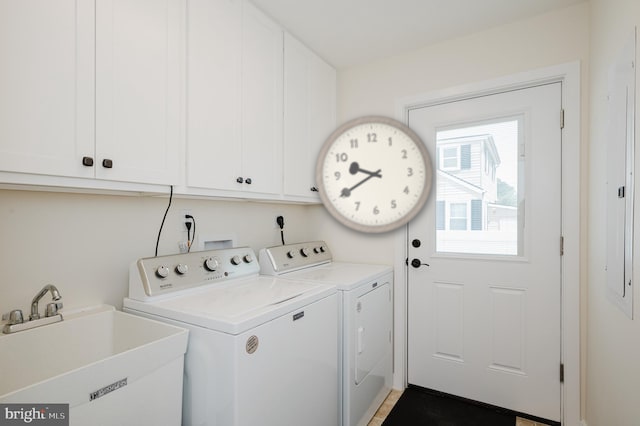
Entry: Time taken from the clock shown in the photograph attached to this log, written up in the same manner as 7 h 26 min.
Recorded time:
9 h 40 min
